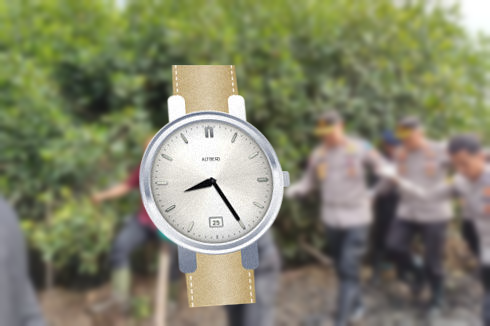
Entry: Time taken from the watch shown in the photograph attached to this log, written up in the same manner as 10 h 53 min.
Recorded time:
8 h 25 min
